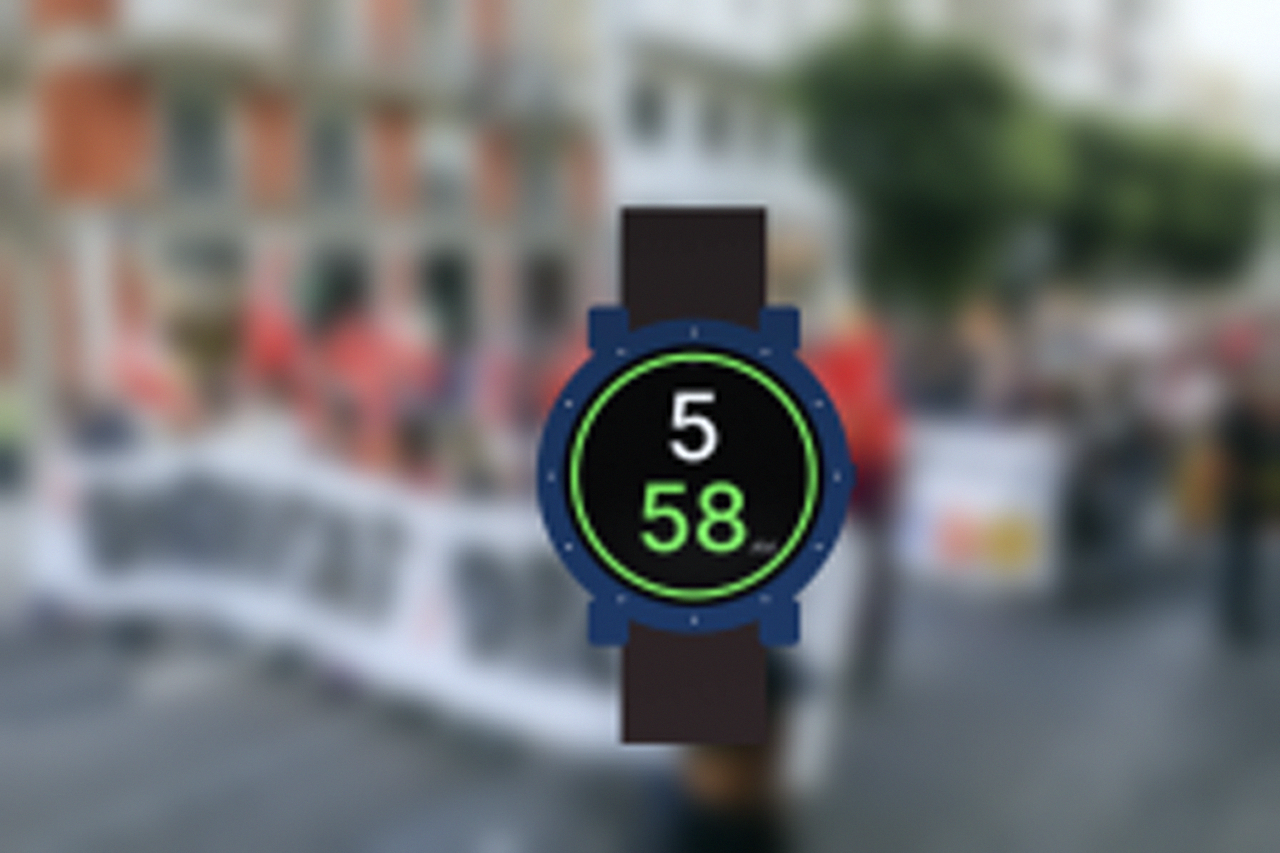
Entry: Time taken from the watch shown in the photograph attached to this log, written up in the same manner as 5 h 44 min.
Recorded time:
5 h 58 min
